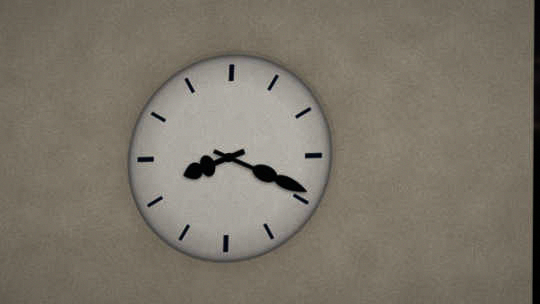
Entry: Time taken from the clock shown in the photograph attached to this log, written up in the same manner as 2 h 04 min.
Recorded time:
8 h 19 min
